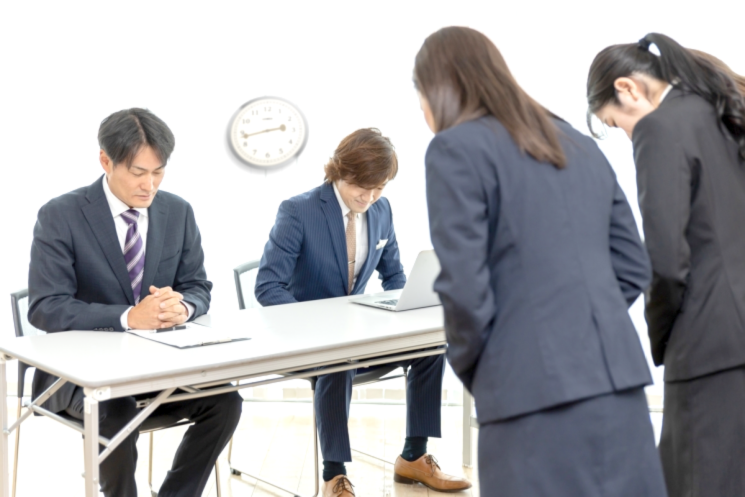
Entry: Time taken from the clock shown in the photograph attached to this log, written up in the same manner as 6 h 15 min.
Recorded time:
2 h 43 min
